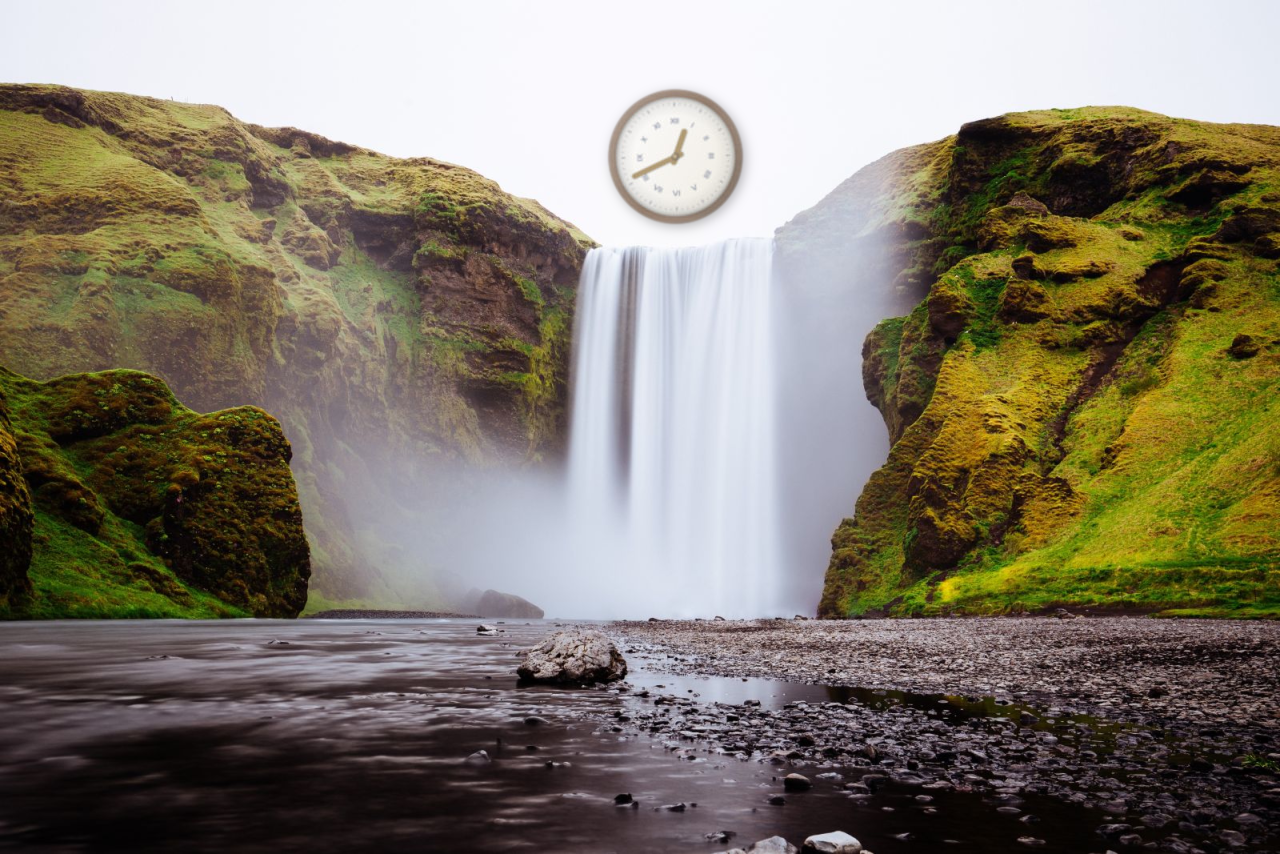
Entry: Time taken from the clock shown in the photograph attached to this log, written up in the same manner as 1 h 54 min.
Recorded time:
12 h 41 min
